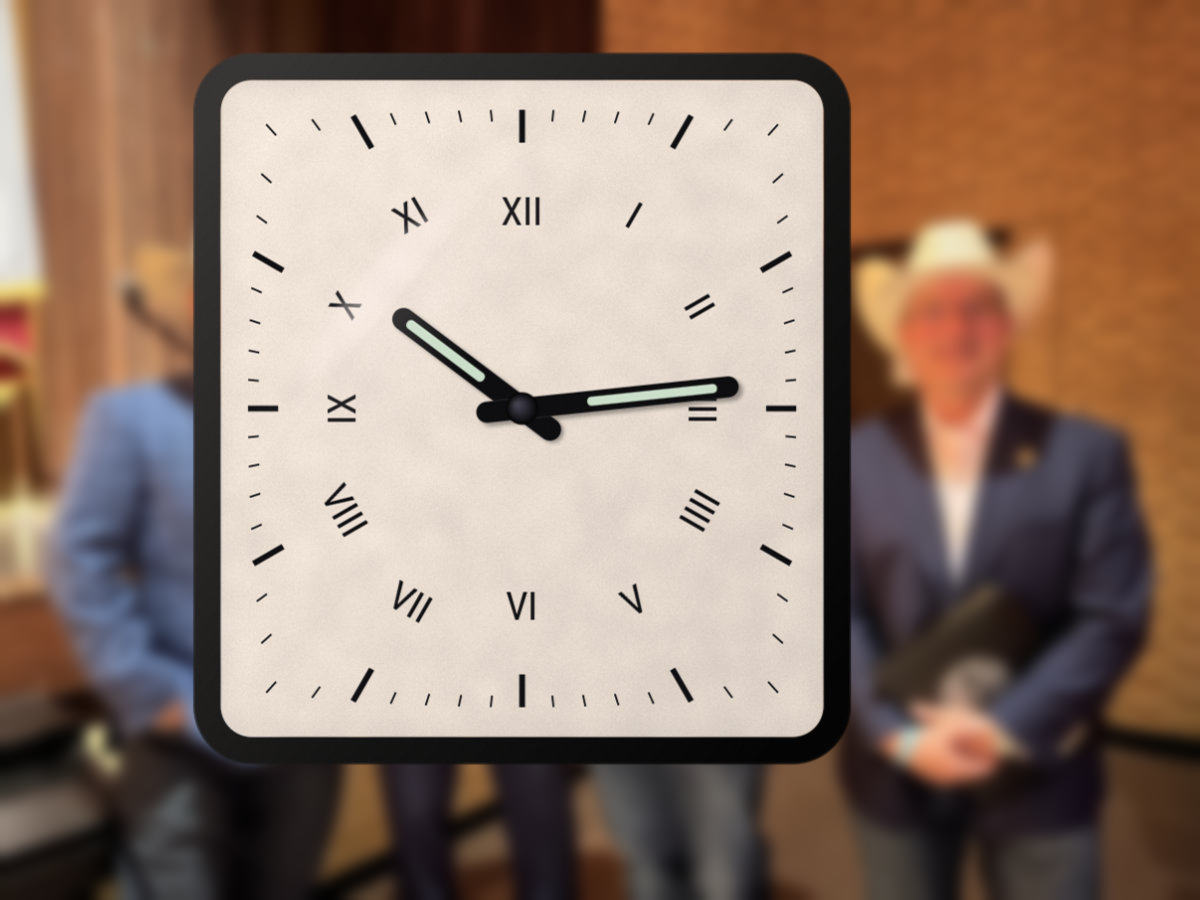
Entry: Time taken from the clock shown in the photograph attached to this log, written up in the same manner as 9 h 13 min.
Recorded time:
10 h 14 min
